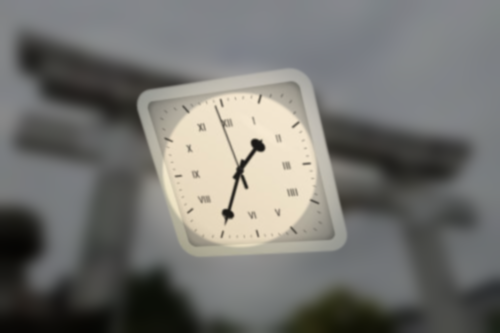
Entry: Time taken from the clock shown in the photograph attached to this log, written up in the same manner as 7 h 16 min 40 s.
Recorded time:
1 h 34 min 59 s
